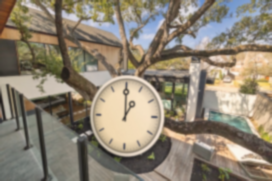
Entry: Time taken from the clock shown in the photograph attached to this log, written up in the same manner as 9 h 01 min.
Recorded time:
1 h 00 min
